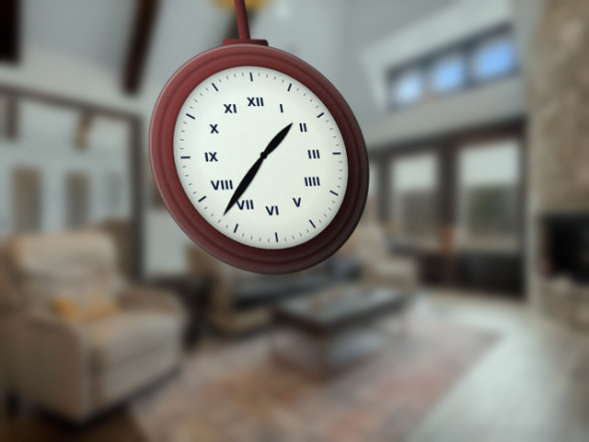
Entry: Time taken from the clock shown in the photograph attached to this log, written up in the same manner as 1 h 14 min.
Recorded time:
1 h 37 min
